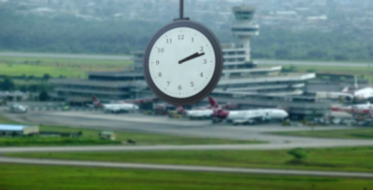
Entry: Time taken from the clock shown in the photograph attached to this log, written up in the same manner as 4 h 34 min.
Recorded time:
2 h 12 min
